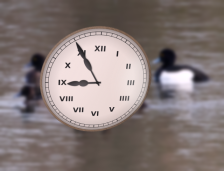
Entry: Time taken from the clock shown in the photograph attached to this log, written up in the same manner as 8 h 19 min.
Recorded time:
8 h 55 min
